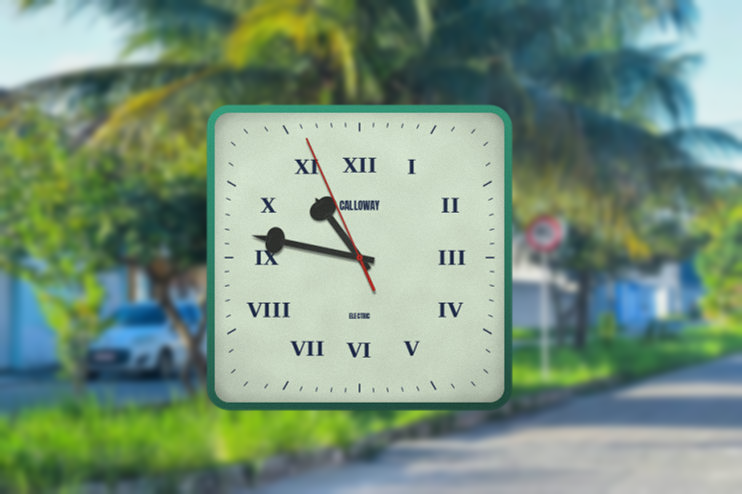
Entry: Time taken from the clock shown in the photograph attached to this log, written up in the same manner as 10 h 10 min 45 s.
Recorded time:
10 h 46 min 56 s
